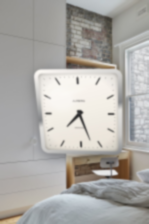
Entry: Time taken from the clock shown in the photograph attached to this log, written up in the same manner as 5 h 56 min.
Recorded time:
7 h 27 min
